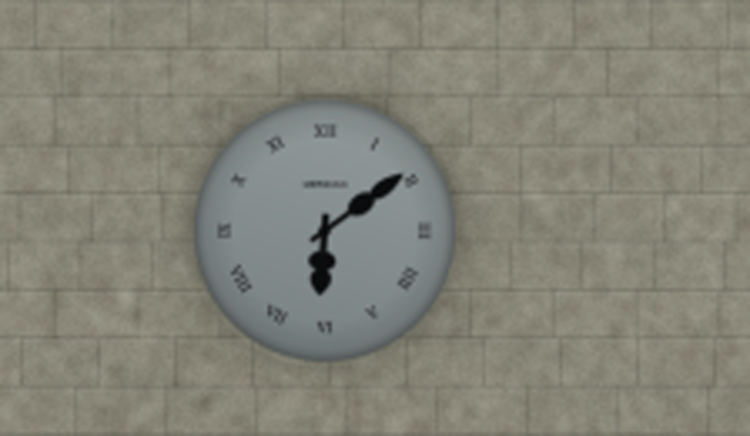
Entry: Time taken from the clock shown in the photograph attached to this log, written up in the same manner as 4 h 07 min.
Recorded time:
6 h 09 min
